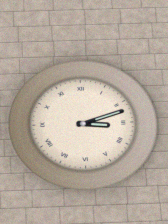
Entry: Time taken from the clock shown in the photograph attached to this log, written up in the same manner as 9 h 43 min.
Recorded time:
3 h 12 min
